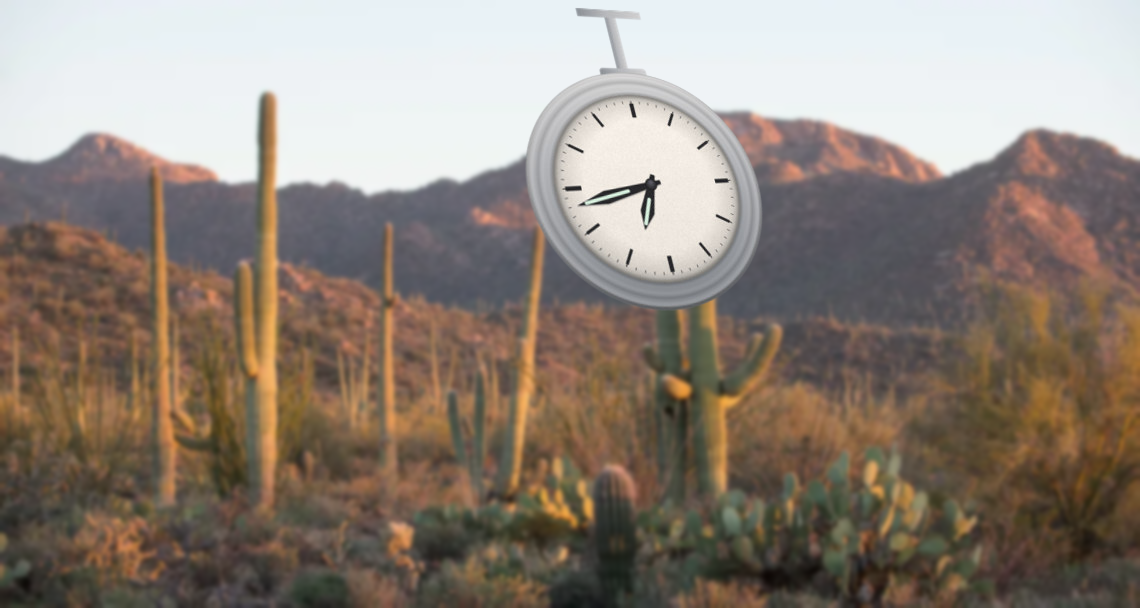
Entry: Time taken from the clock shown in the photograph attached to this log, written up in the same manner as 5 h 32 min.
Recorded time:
6 h 43 min
